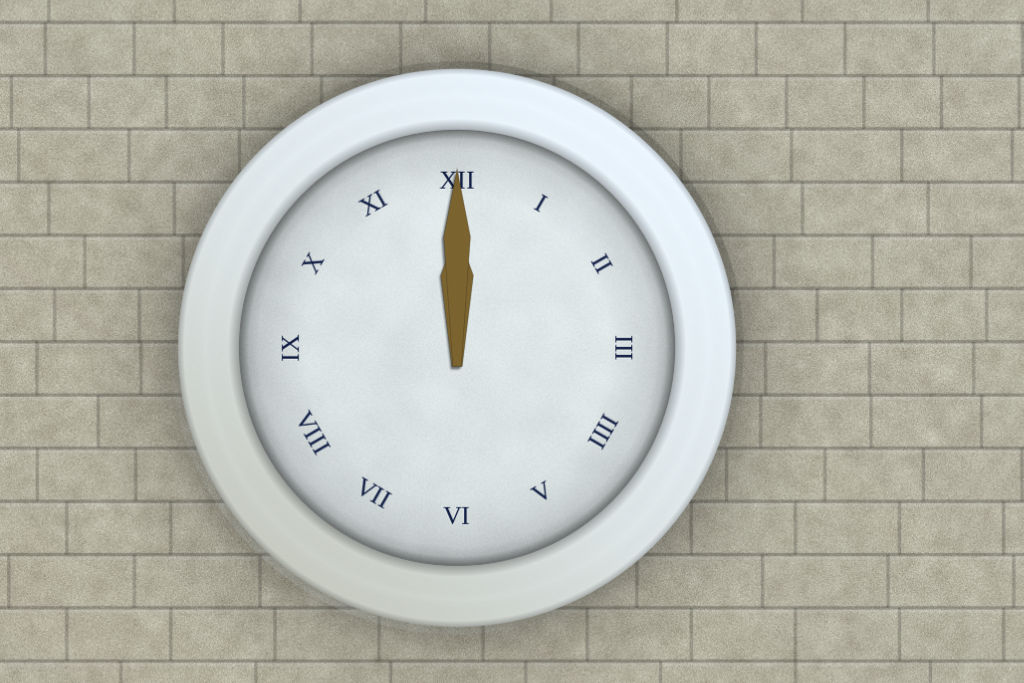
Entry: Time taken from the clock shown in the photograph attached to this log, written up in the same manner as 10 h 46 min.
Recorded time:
12 h 00 min
